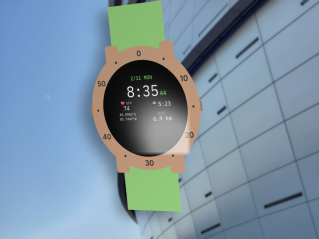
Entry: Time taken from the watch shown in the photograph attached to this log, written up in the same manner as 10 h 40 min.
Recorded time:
8 h 35 min
